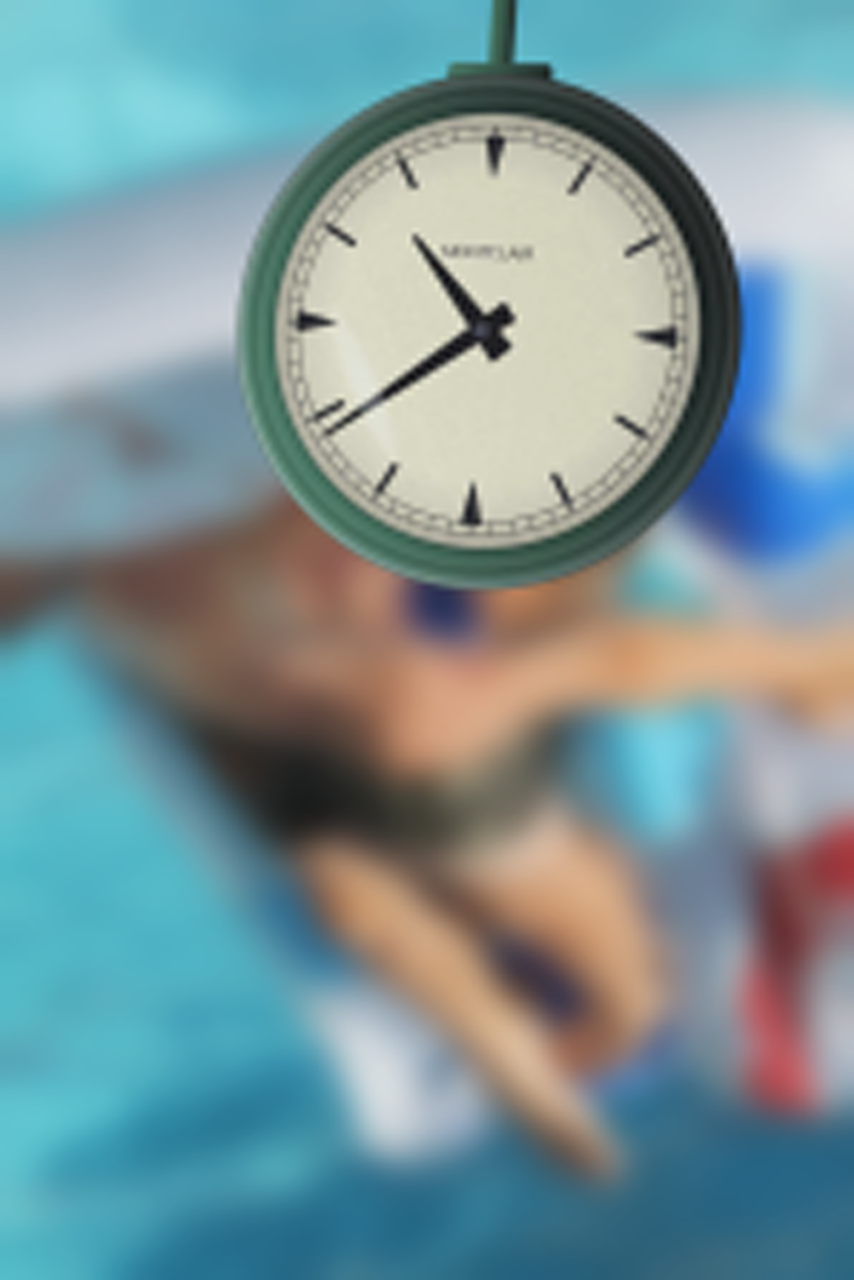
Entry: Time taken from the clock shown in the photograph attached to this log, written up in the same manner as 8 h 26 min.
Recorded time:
10 h 39 min
